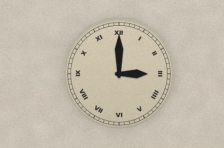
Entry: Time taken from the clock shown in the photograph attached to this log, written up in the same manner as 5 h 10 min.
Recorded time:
3 h 00 min
